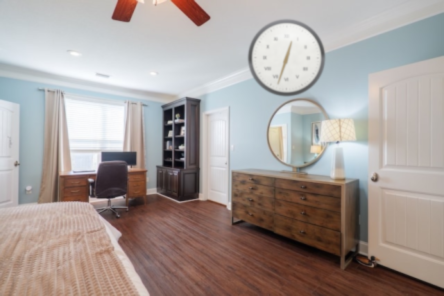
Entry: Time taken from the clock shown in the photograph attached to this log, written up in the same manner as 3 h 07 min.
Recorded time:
12 h 33 min
